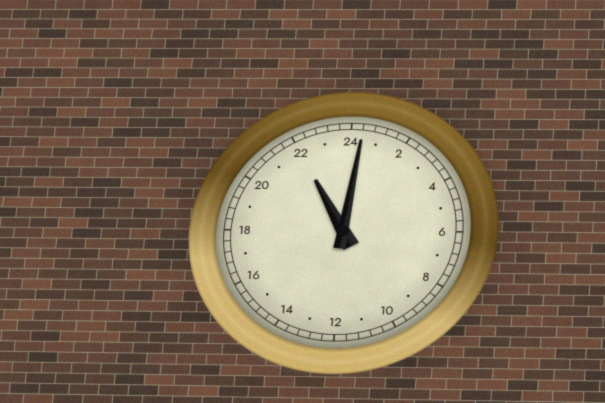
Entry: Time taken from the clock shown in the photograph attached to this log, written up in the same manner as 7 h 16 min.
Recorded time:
22 h 01 min
